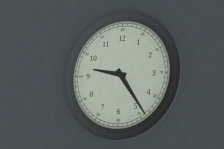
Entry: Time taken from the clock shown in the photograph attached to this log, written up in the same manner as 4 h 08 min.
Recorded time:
9 h 24 min
